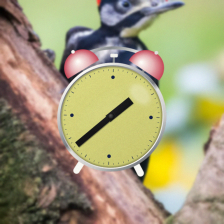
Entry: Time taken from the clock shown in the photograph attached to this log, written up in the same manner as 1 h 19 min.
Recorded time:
1 h 38 min
